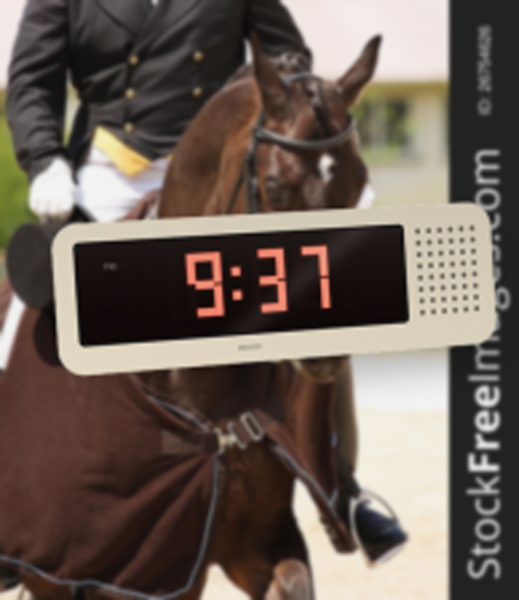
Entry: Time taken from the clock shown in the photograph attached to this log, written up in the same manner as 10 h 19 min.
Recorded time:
9 h 37 min
